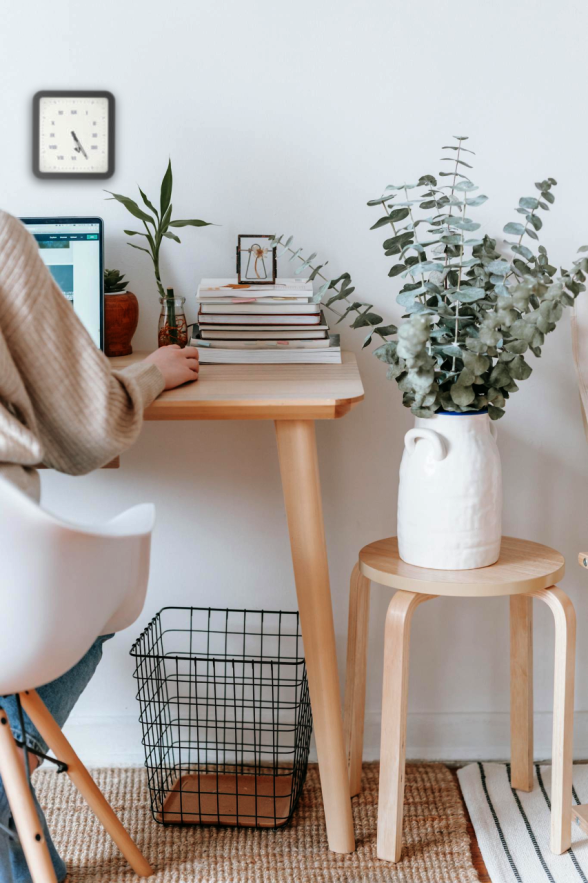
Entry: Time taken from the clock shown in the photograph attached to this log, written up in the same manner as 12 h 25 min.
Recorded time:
5 h 25 min
